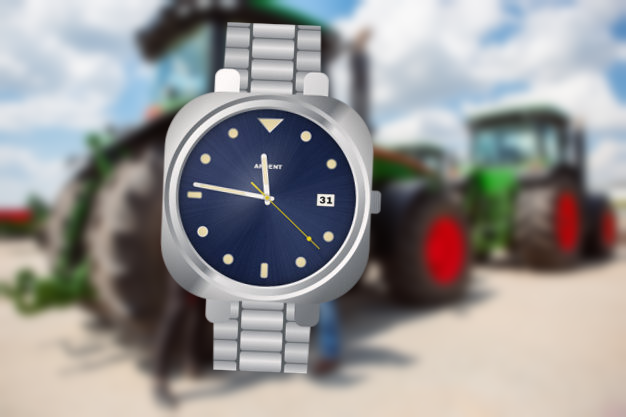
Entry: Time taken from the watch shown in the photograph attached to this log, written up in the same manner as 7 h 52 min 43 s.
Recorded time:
11 h 46 min 22 s
